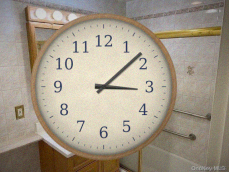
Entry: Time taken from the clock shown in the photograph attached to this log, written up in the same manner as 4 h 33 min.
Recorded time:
3 h 08 min
